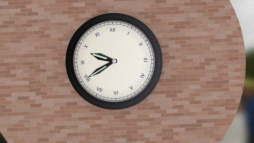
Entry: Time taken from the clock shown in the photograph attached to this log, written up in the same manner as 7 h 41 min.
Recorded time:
9 h 40 min
